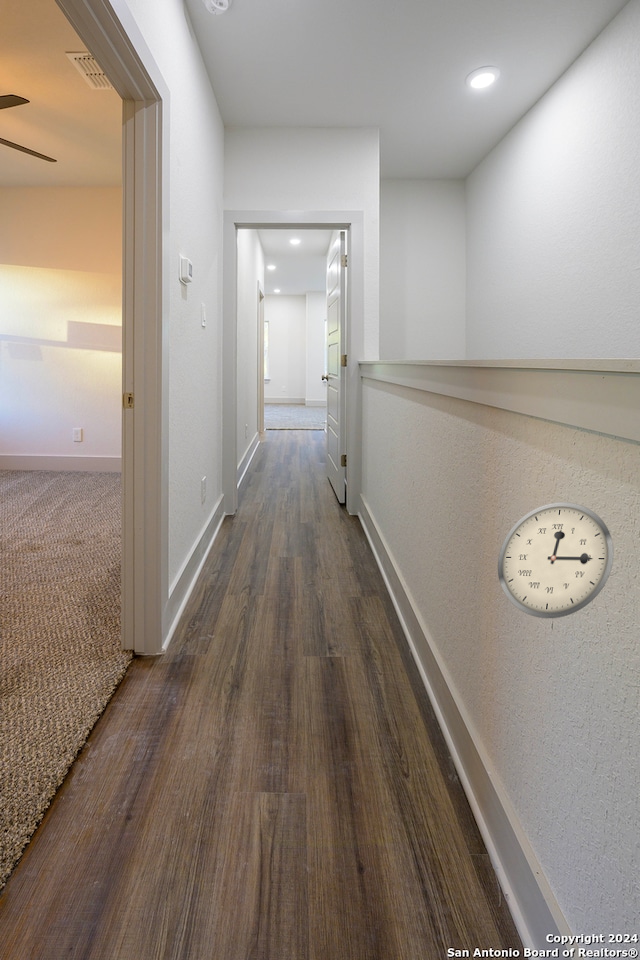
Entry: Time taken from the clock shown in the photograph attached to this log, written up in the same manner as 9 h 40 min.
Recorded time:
12 h 15 min
